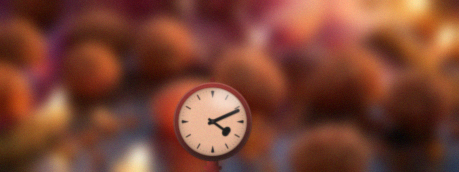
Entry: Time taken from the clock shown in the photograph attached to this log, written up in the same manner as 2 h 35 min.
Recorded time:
4 h 11 min
